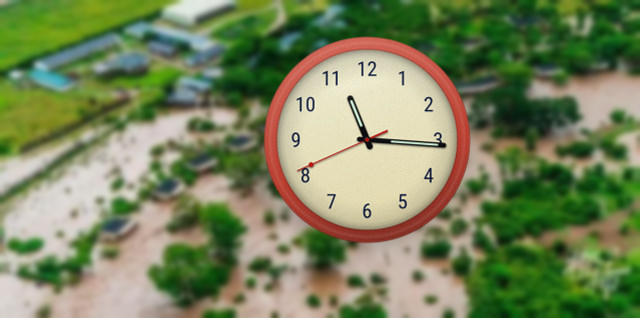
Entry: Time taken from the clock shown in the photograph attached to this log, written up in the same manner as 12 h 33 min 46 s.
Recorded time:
11 h 15 min 41 s
